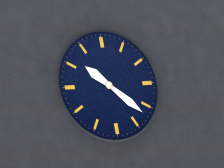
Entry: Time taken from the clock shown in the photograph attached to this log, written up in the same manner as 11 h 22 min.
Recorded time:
10 h 22 min
